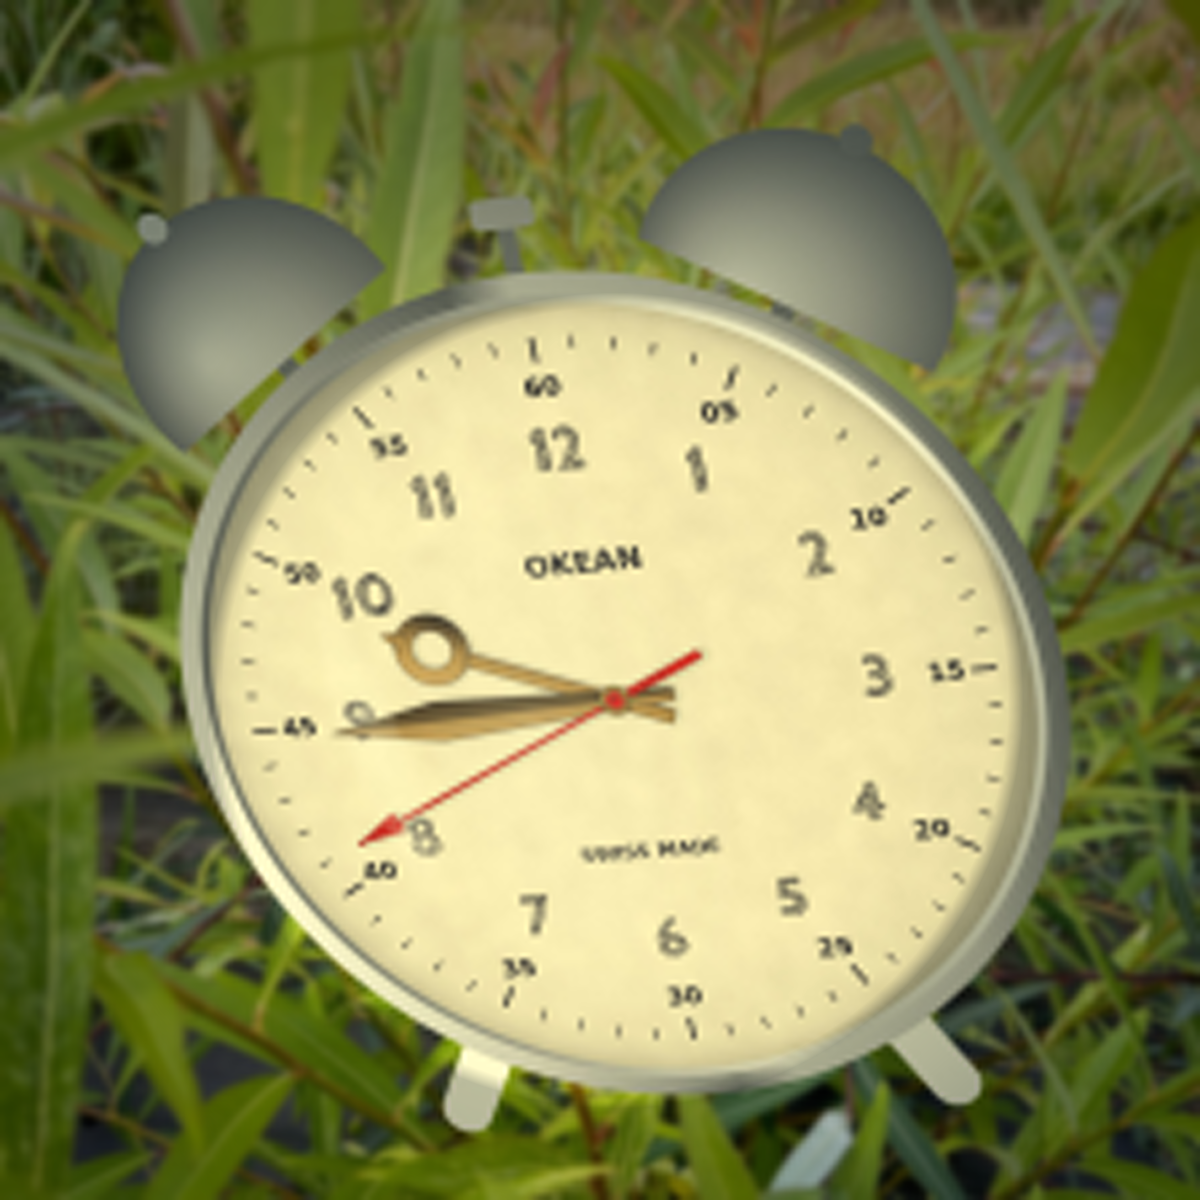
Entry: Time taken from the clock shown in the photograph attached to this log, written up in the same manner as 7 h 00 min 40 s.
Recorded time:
9 h 44 min 41 s
